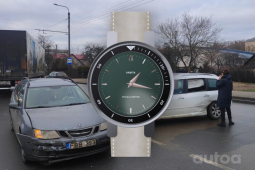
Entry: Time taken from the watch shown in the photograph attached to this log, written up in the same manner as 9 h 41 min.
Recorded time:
1 h 17 min
